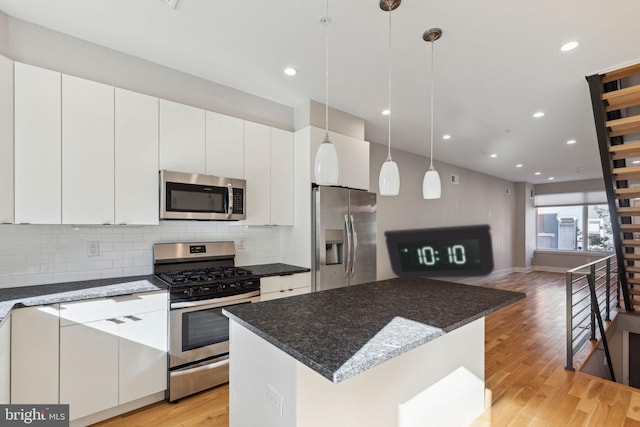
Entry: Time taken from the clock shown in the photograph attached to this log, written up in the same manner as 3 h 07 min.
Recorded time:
10 h 10 min
